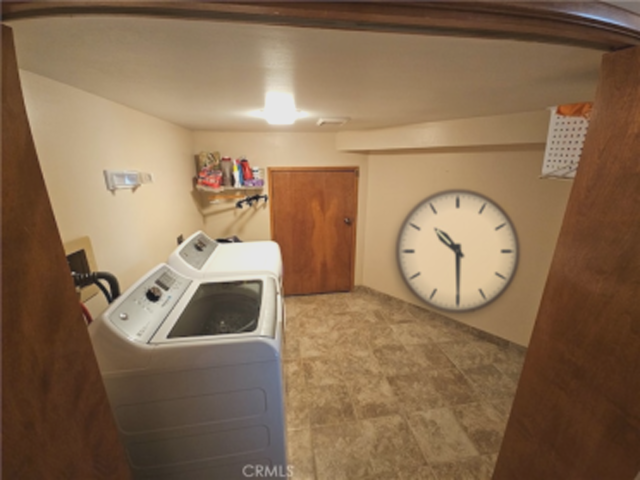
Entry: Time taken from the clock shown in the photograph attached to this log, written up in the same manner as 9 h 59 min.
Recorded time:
10 h 30 min
